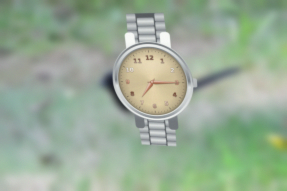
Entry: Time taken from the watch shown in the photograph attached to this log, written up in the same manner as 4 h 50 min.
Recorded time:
7 h 15 min
